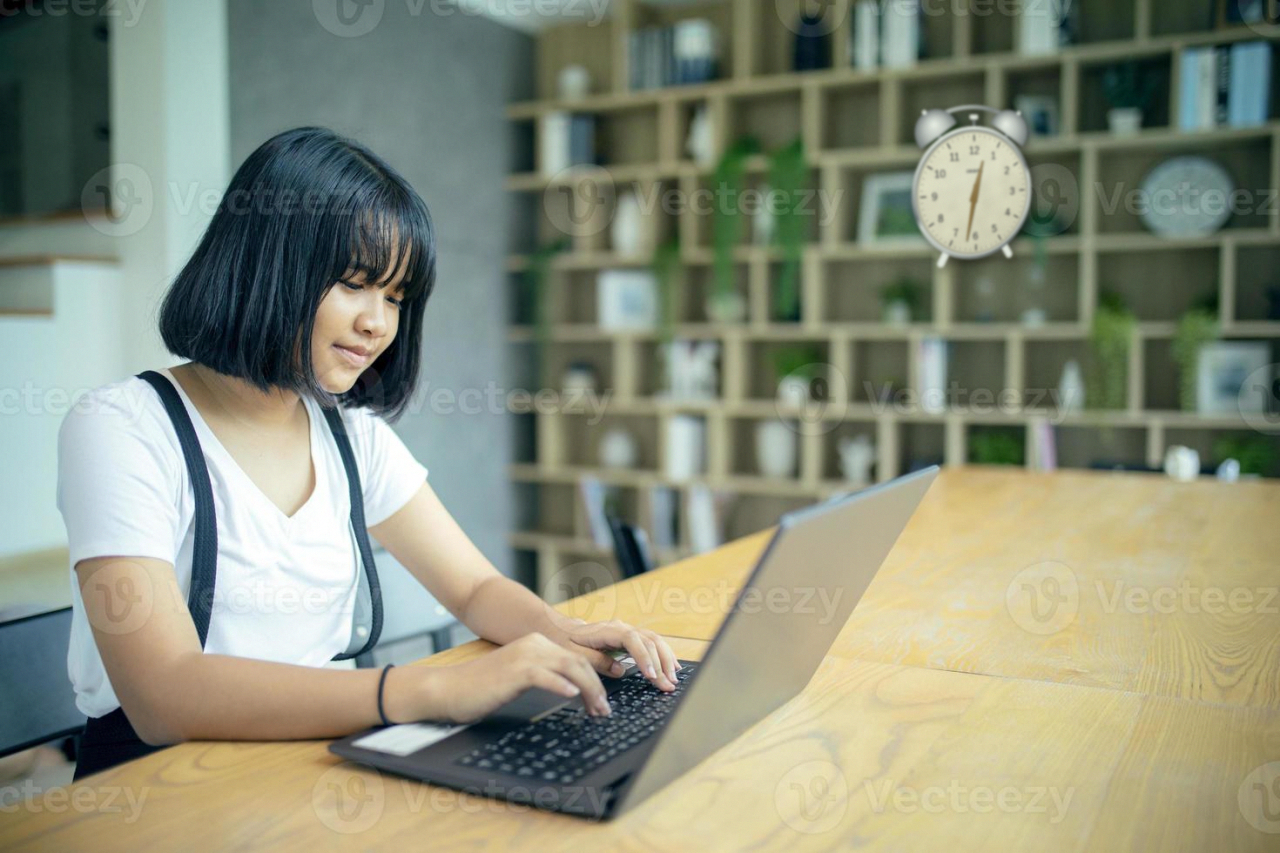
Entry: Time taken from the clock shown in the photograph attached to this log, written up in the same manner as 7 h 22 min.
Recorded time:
12 h 32 min
